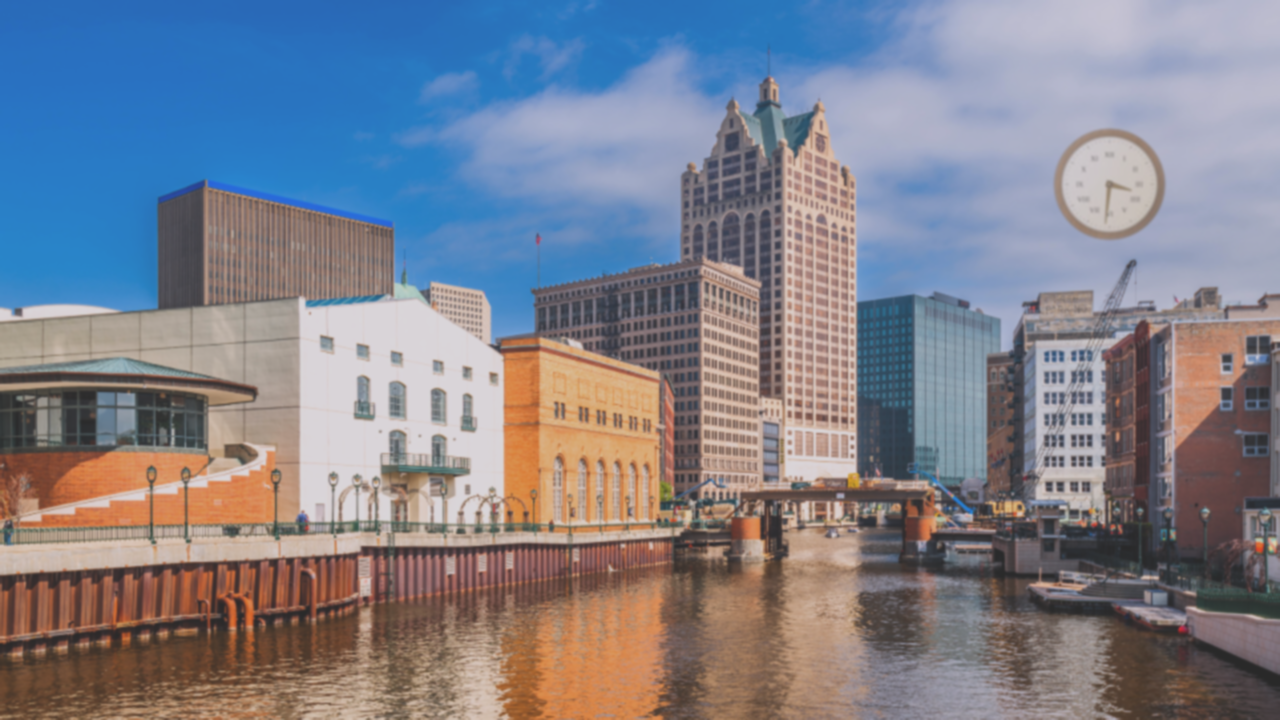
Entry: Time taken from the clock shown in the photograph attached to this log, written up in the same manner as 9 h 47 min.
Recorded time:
3 h 31 min
